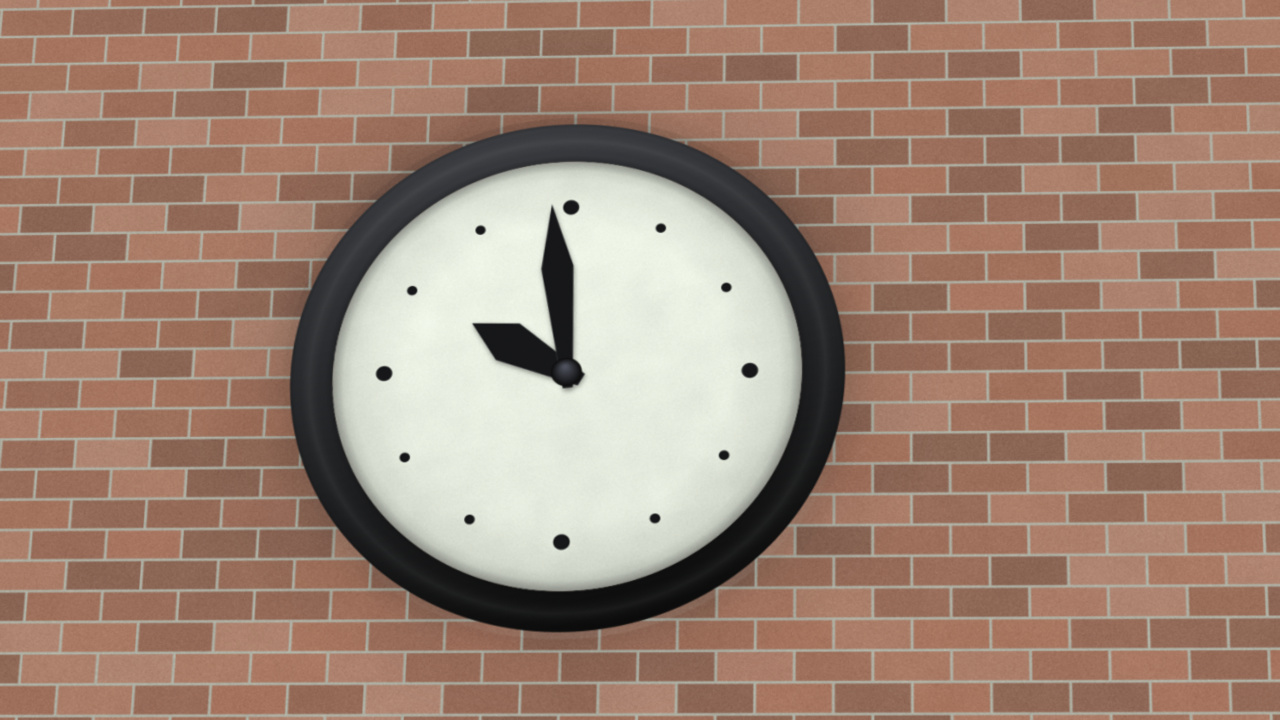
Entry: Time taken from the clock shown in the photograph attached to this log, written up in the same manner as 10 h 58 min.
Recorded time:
9 h 59 min
